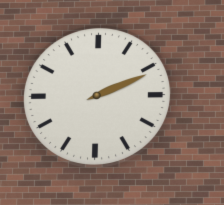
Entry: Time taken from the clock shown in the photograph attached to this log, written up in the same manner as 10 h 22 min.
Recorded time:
2 h 11 min
